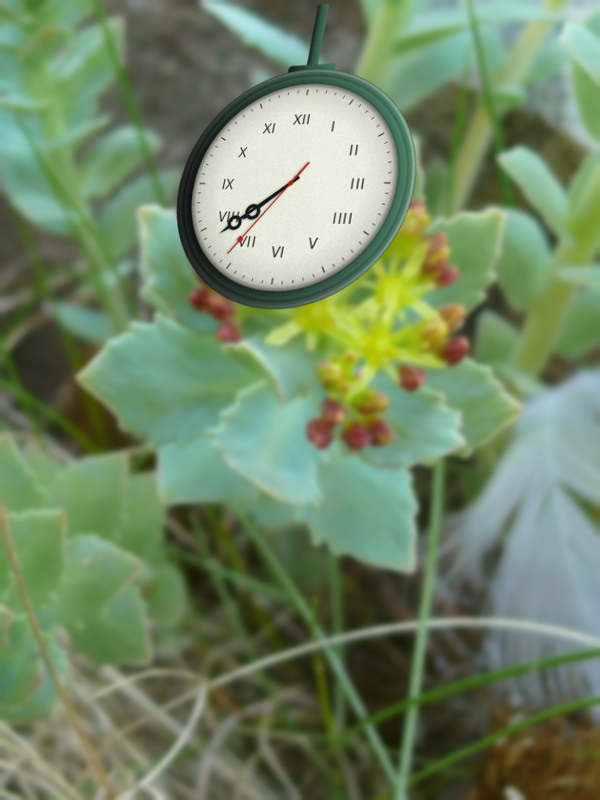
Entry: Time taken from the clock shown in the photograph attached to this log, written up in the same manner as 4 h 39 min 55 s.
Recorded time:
7 h 38 min 36 s
